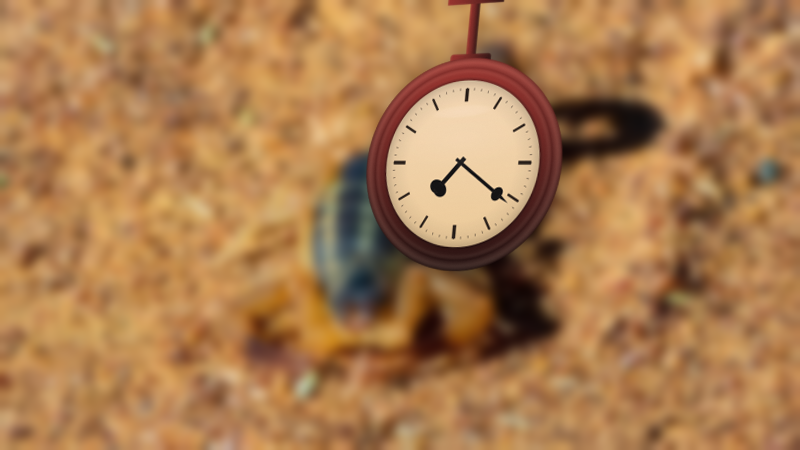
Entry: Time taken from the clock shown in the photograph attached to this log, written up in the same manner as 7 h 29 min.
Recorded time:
7 h 21 min
